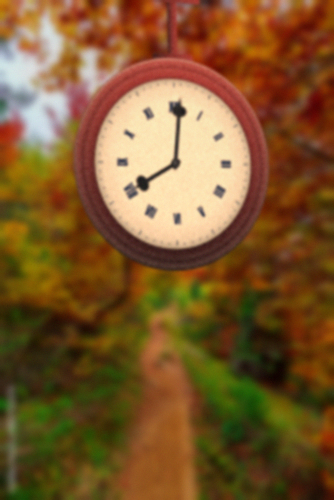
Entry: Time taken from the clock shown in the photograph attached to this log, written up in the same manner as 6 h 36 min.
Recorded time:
8 h 01 min
